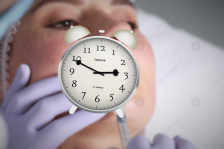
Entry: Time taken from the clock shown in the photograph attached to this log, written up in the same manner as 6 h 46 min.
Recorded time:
2 h 49 min
